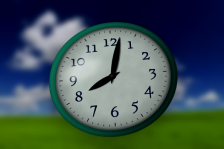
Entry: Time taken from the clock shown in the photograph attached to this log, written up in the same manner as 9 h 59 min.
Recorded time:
8 h 02 min
